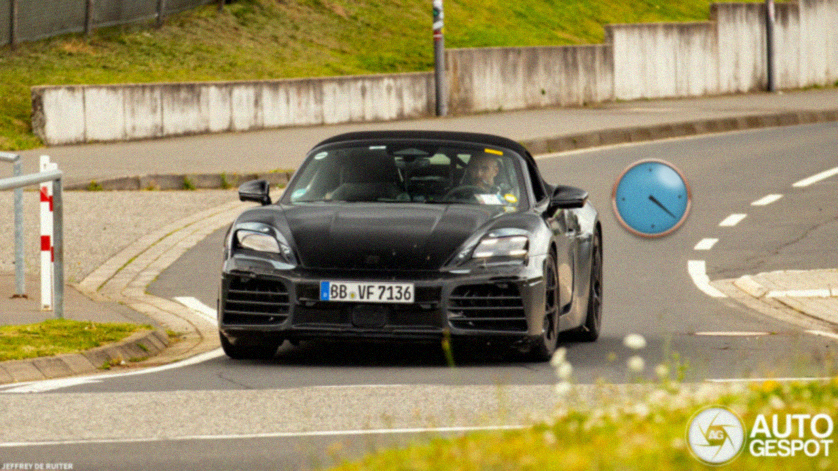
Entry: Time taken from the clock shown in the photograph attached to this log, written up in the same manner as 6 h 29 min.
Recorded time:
4 h 22 min
